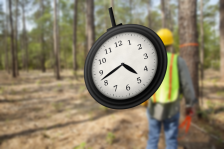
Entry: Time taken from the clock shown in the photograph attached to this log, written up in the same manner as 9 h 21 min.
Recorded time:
4 h 42 min
